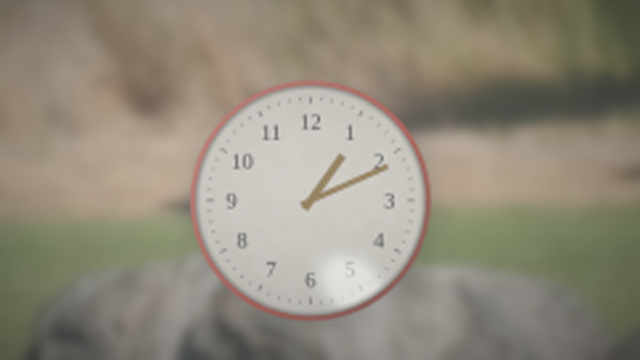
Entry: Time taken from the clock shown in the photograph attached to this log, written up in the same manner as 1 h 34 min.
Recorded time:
1 h 11 min
